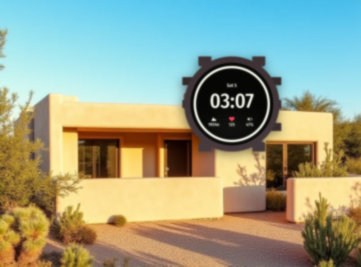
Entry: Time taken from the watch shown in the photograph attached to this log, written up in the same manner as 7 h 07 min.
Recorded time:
3 h 07 min
